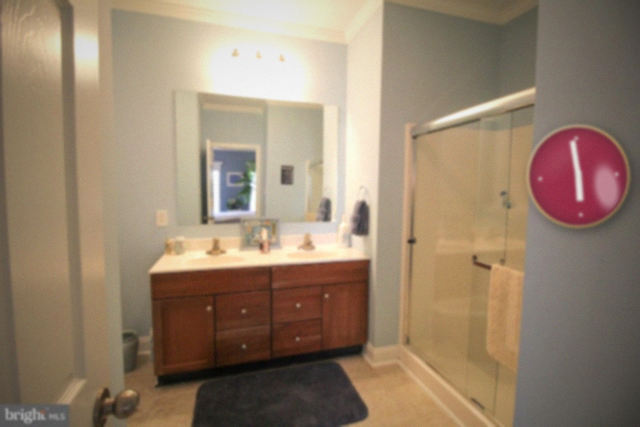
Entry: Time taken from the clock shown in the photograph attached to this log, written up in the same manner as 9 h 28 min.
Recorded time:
5 h 59 min
